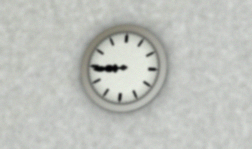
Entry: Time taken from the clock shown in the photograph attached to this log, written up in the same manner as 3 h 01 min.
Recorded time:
8 h 44 min
